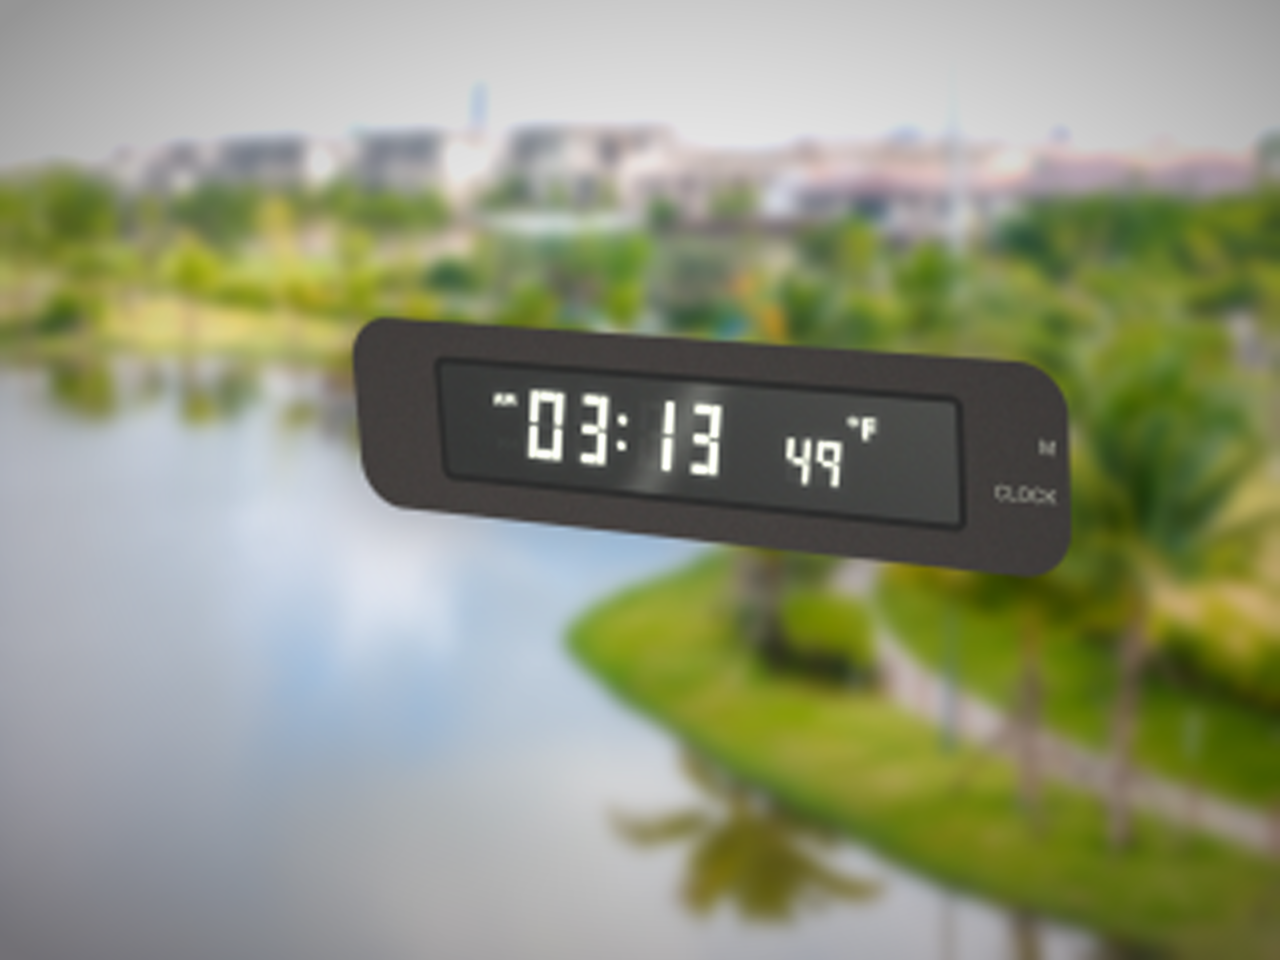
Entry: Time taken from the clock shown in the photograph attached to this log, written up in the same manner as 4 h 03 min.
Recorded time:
3 h 13 min
